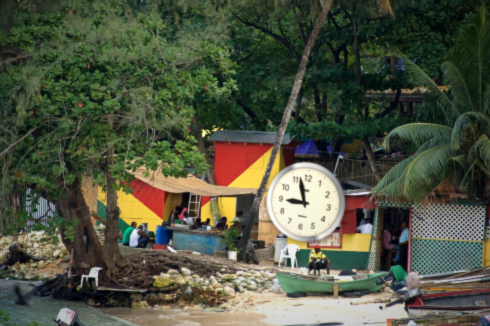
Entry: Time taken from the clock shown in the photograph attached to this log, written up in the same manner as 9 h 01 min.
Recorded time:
8 h 57 min
